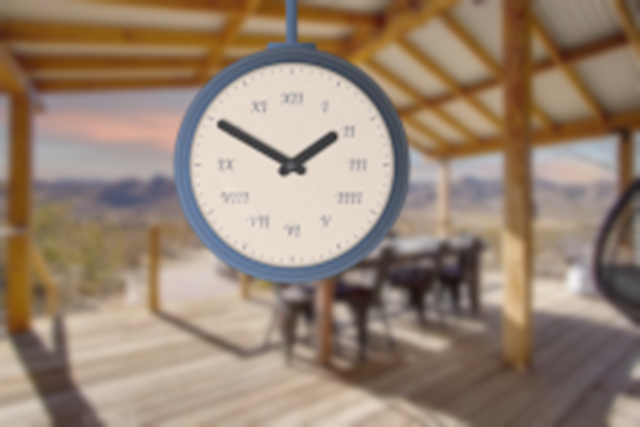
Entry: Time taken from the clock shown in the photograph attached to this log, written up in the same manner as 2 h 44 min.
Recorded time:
1 h 50 min
